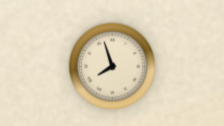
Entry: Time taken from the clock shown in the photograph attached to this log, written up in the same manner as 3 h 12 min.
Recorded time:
7 h 57 min
